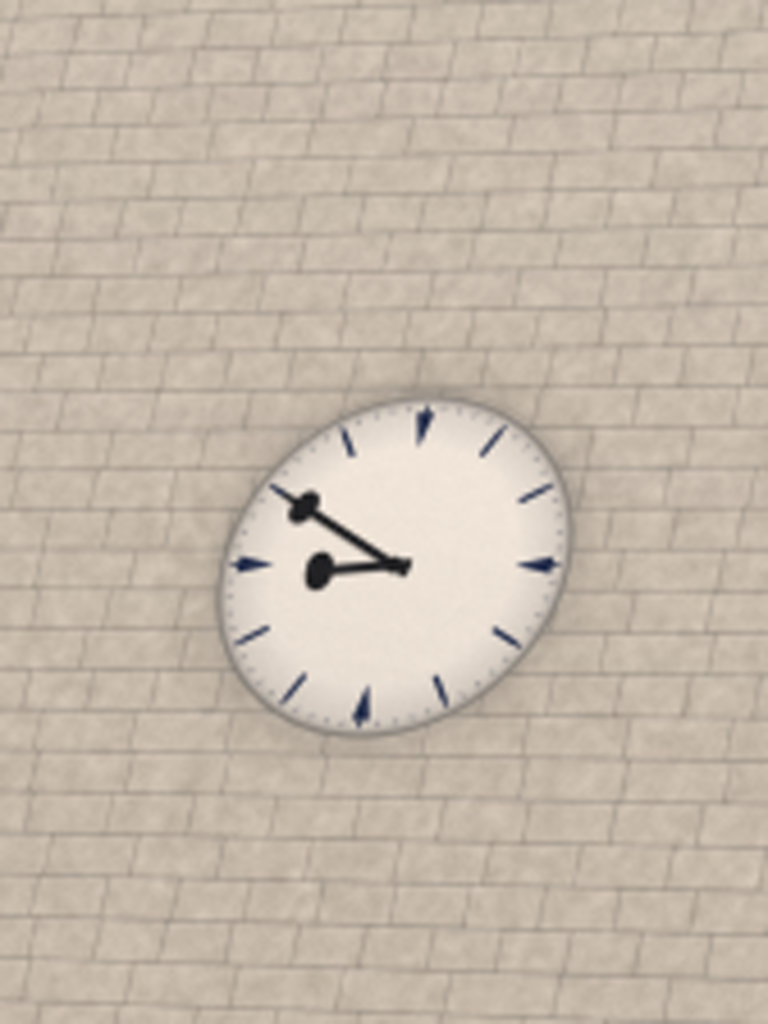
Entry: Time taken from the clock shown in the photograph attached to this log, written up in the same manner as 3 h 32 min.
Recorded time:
8 h 50 min
